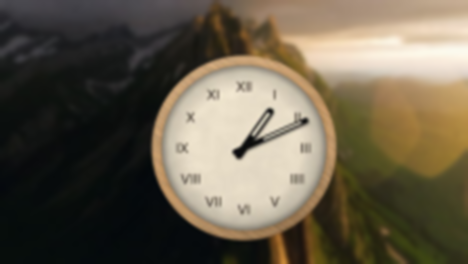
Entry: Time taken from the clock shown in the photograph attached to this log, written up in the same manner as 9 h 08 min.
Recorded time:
1 h 11 min
